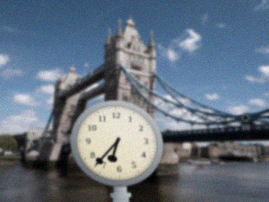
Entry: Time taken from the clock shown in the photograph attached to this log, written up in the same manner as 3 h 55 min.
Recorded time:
6 h 37 min
